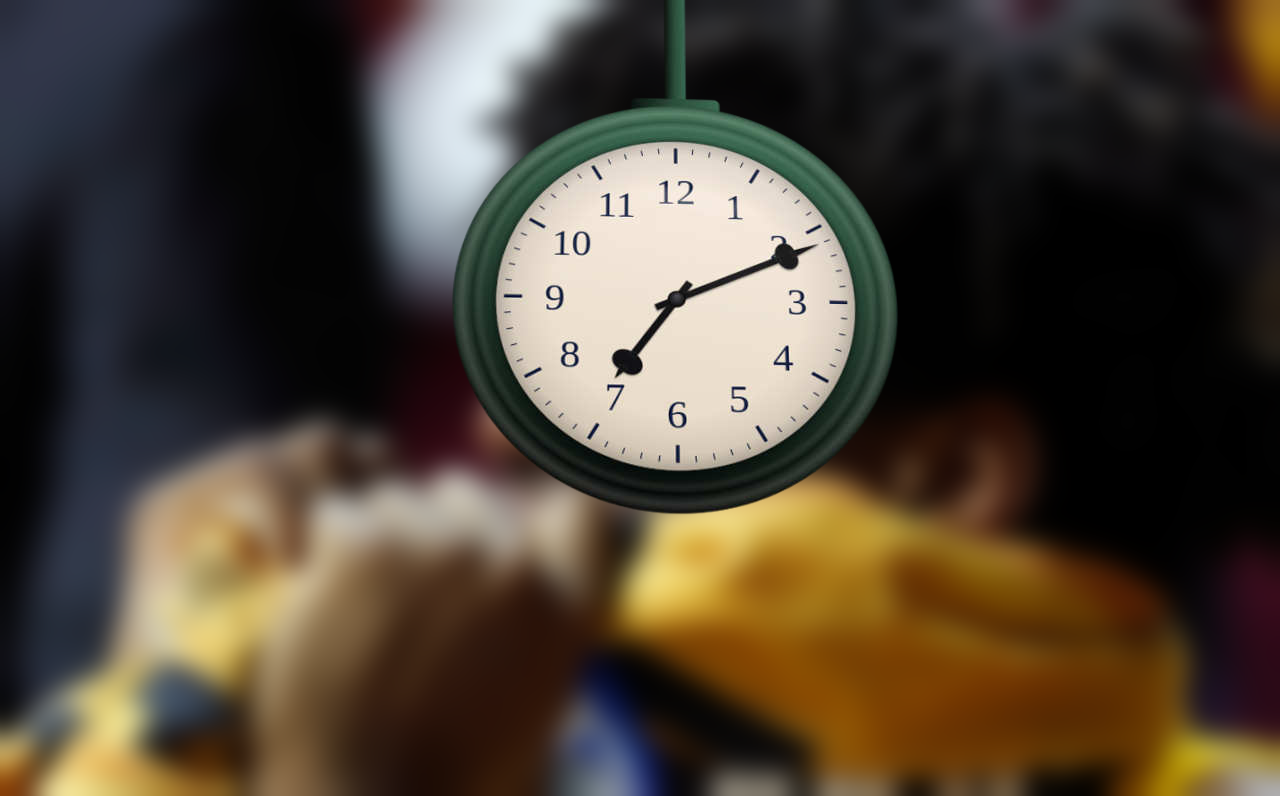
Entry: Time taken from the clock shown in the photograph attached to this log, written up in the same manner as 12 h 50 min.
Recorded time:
7 h 11 min
